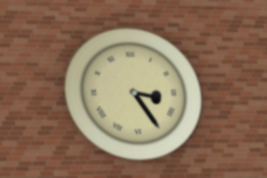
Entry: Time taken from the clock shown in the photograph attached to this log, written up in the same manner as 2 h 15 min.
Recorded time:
3 h 25 min
